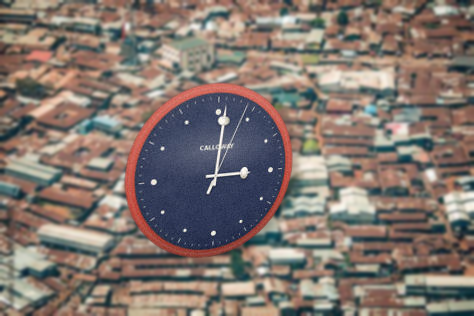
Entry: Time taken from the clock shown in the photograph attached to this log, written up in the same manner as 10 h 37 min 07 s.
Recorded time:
3 h 01 min 04 s
